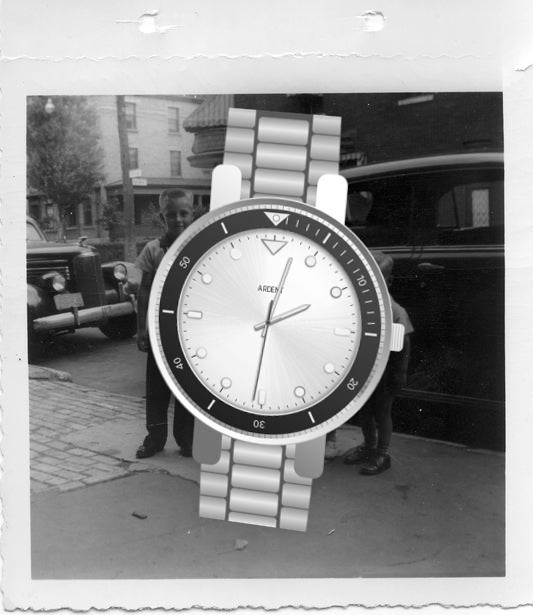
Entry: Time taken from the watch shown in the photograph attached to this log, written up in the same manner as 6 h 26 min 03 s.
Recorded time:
2 h 02 min 31 s
